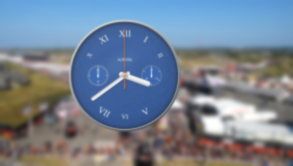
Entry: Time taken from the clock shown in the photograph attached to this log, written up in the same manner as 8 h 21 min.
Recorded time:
3 h 39 min
